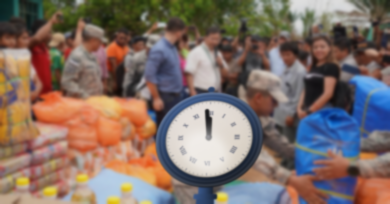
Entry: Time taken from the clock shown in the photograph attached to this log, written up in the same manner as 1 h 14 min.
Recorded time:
11 h 59 min
